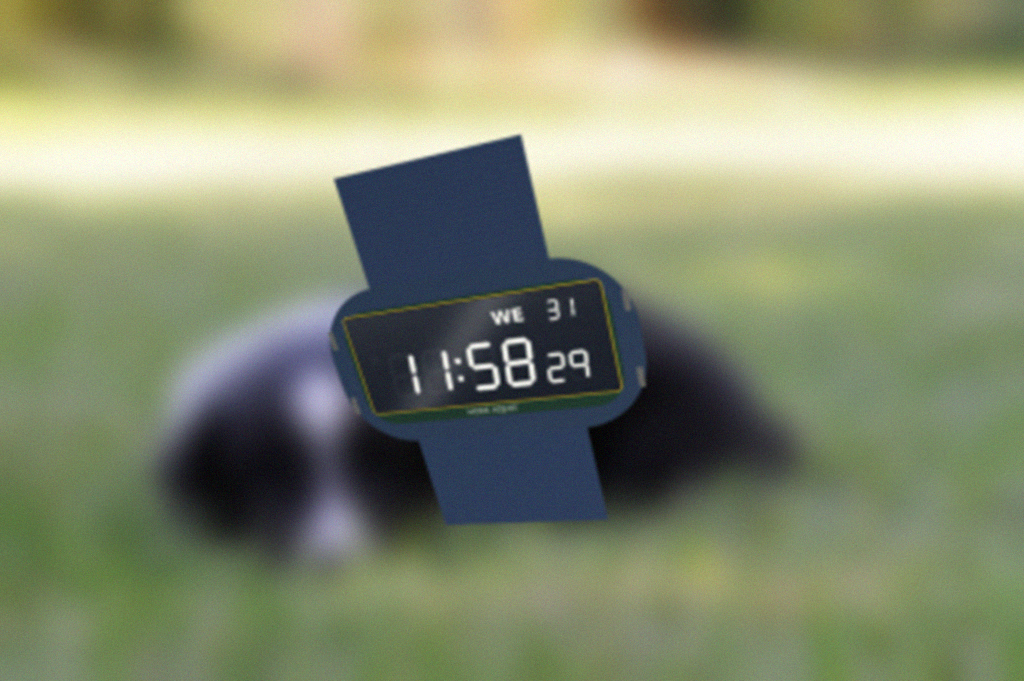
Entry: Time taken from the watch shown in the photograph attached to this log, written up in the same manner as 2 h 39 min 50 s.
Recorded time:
11 h 58 min 29 s
